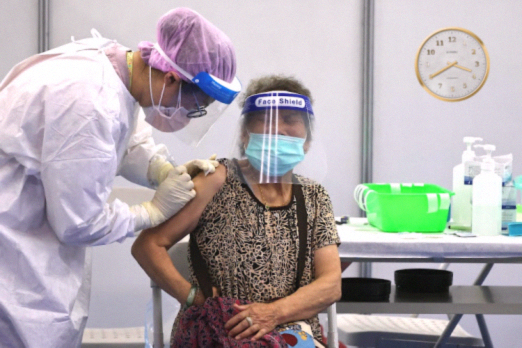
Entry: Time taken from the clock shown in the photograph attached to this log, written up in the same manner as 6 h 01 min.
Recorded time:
3 h 40 min
